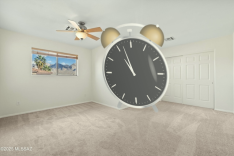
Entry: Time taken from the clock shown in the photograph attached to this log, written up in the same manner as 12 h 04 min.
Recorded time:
10 h 57 min
